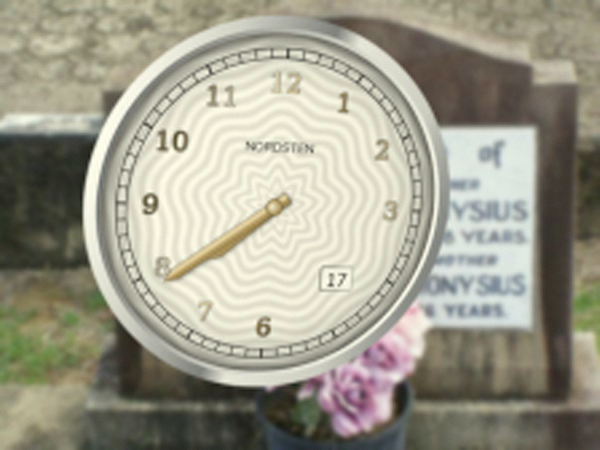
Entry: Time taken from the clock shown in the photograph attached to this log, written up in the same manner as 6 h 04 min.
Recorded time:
7 h 39 min
